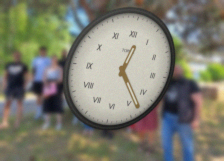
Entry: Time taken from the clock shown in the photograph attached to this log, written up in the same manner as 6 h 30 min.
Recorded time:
12 h 23 min
